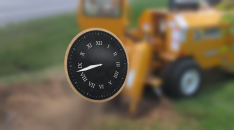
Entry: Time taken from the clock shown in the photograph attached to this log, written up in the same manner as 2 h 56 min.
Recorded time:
8 h 43 min
